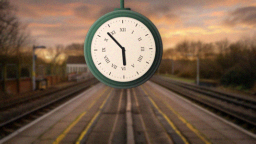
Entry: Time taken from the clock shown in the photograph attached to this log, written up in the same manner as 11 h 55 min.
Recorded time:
5 h 53 min
